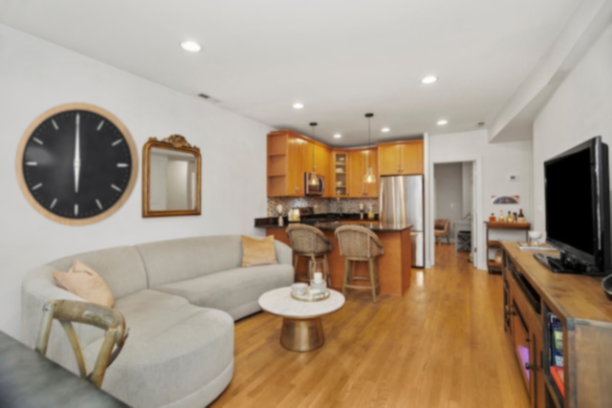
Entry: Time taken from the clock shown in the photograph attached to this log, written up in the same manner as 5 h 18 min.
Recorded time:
6 h 00 min
